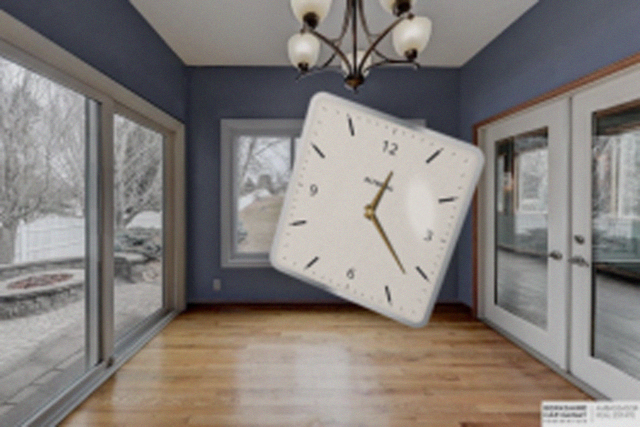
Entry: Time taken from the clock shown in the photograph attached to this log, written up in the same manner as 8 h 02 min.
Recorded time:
12 h 22 min
